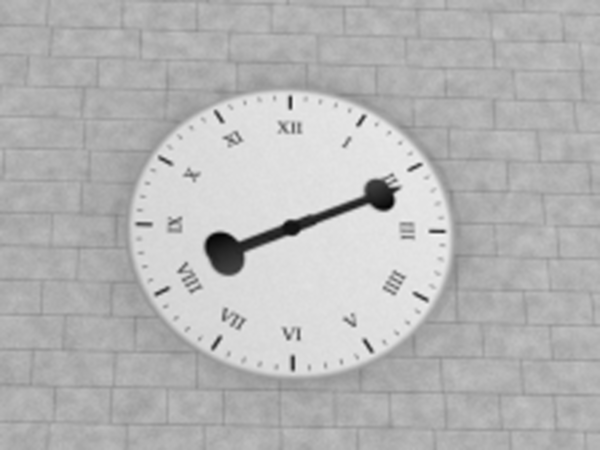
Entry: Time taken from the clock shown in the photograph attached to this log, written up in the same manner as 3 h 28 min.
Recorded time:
8 h 11 min
